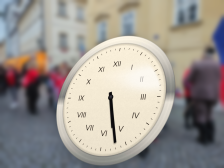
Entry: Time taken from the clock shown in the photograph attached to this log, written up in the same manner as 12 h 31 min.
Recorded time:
5 h 27 min
